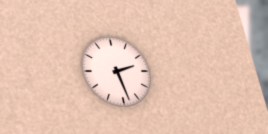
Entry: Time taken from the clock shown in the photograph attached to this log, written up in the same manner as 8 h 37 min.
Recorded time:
2 h 28 min
